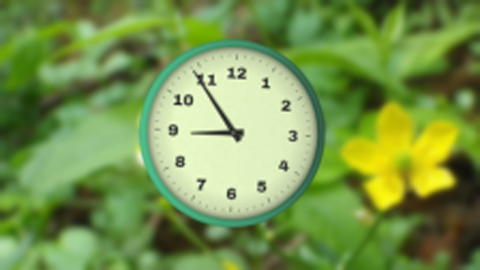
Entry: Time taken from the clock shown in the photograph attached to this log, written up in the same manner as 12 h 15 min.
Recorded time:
8 h 54 min
